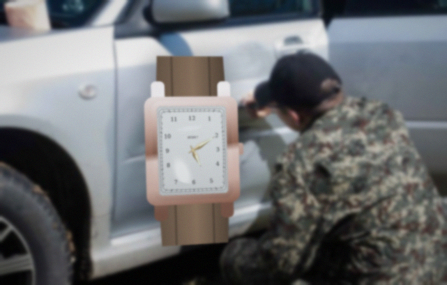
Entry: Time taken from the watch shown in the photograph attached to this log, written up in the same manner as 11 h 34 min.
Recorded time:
5 h 10 min
